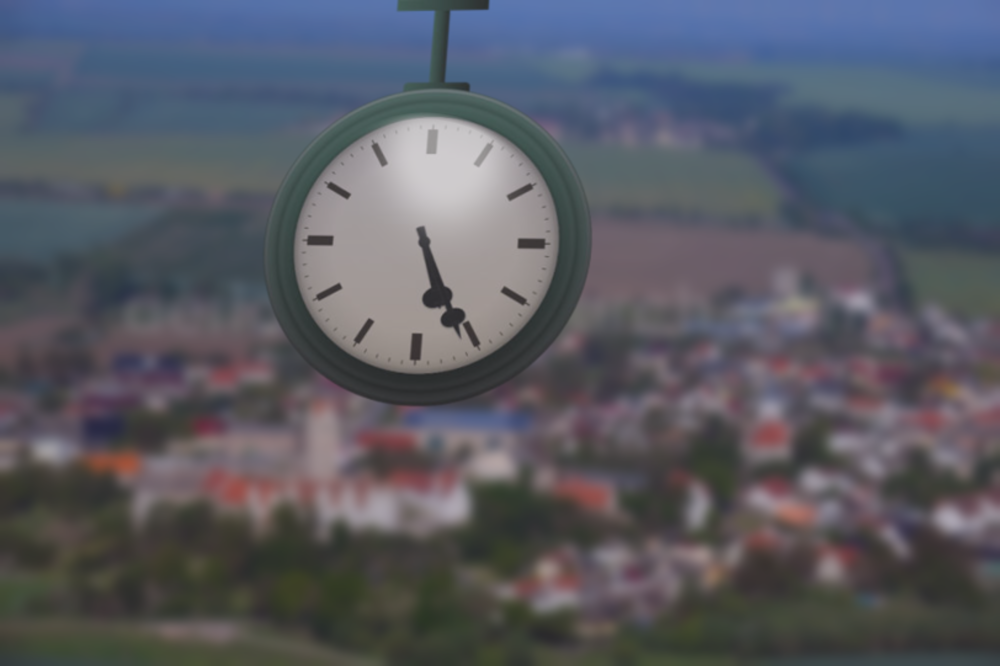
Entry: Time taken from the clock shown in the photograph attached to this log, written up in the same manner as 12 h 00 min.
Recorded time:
5 h 26 min
